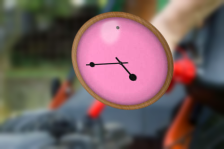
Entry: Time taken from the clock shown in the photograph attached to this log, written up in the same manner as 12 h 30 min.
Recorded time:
4 h 44 min
